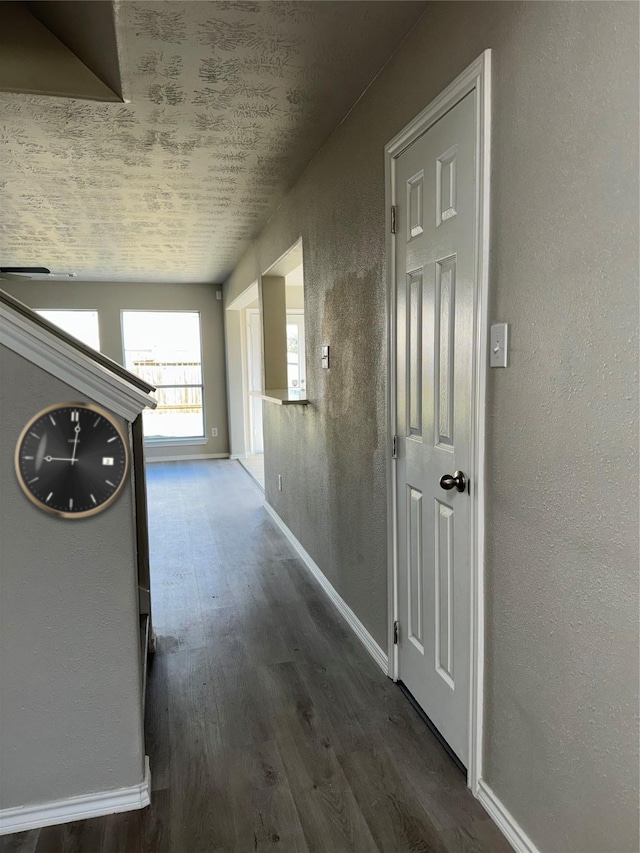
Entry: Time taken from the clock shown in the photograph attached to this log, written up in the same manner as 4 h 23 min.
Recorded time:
9 h 01 min
